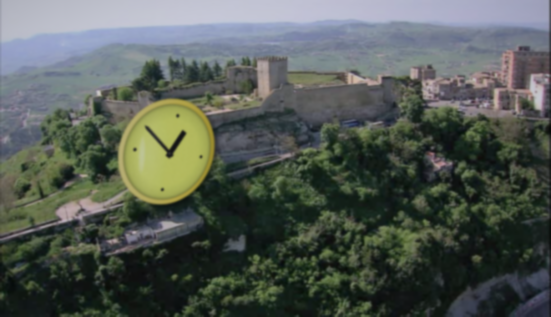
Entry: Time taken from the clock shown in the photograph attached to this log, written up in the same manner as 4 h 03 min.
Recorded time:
12 h 51 min
